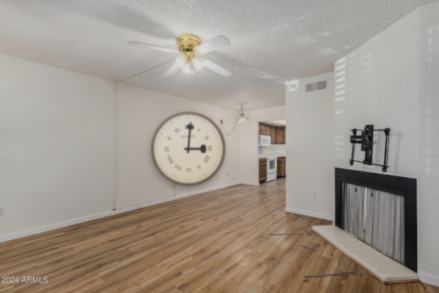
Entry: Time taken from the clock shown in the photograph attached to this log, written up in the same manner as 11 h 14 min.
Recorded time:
3 h 01 min
